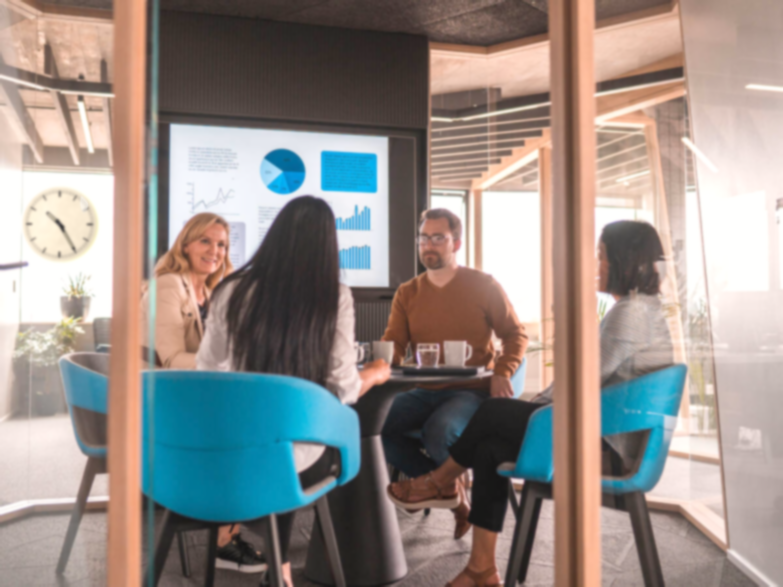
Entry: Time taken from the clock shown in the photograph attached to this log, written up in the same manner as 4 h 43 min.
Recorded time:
10 h 25 min
